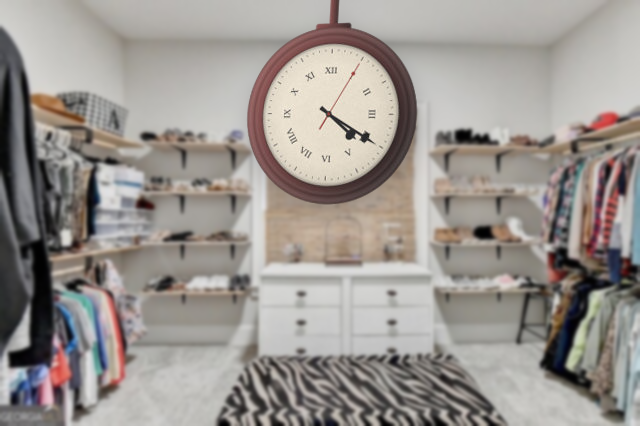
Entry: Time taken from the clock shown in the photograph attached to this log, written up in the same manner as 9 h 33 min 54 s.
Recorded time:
4 h 20 min 05 s
